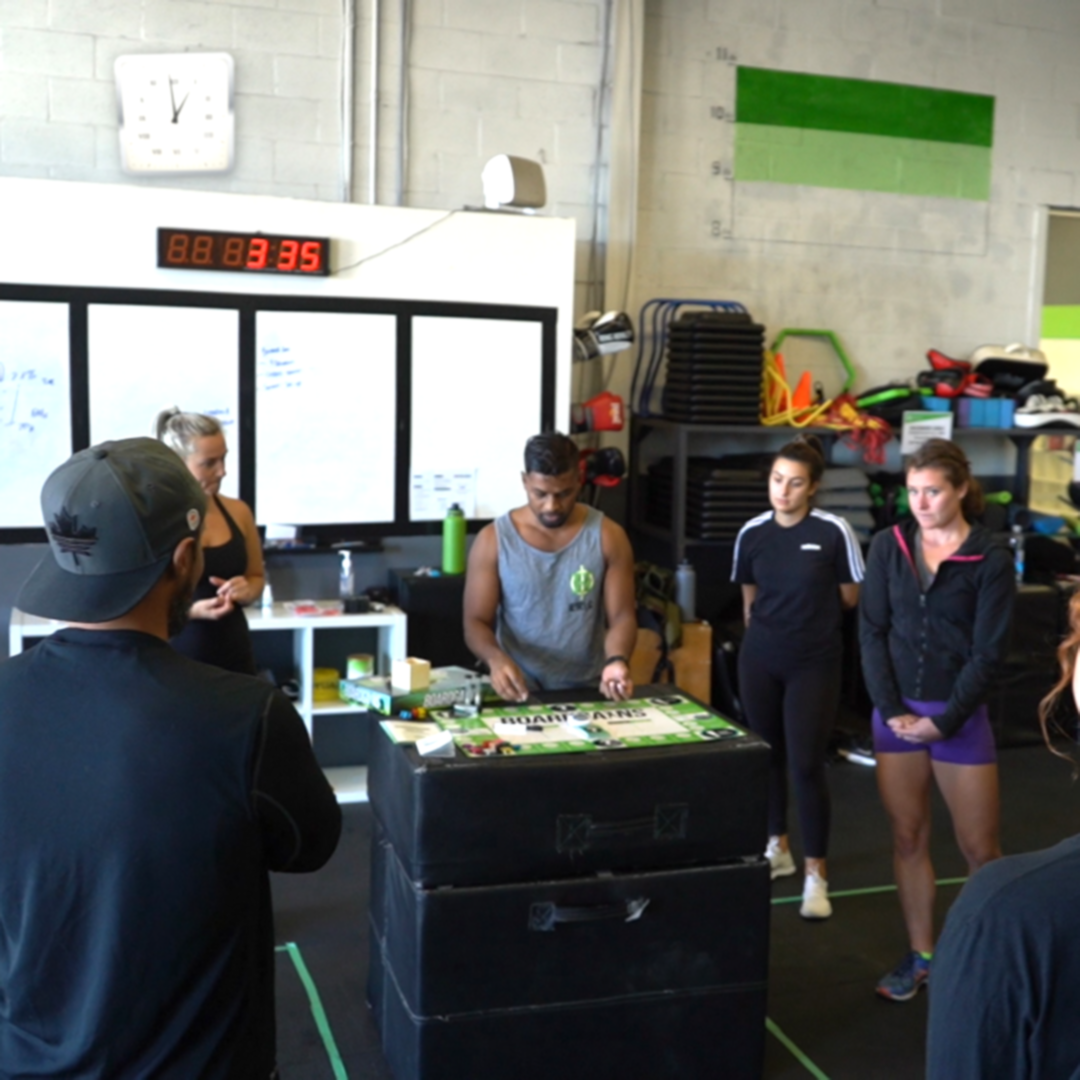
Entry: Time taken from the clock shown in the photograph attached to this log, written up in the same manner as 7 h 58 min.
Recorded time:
12 h 59 min
